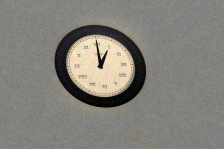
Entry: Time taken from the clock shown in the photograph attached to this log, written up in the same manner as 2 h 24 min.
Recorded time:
1 h 00 min
